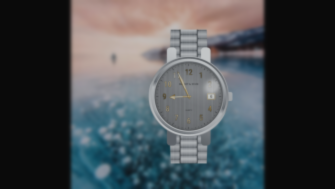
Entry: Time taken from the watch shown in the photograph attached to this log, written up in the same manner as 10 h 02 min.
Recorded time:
8 h 56 min
